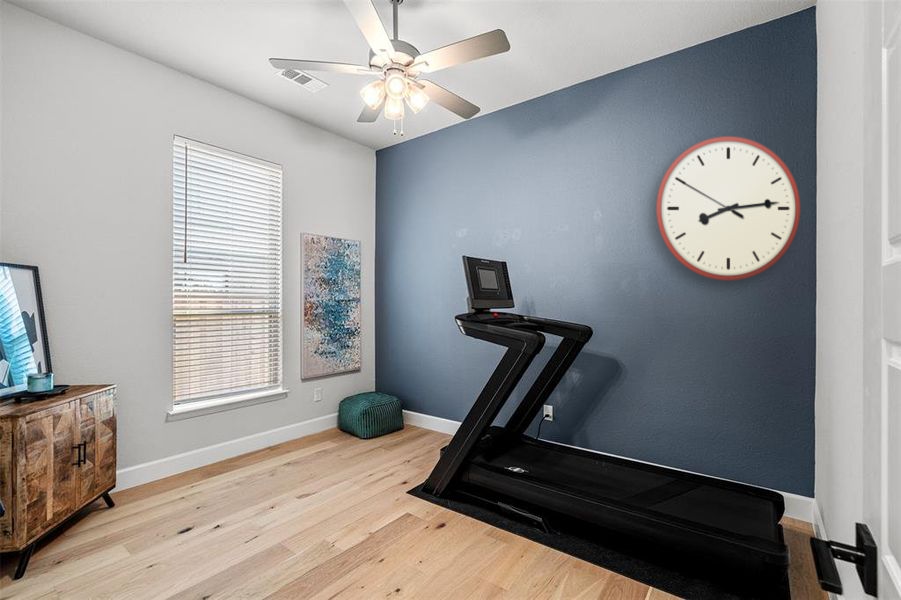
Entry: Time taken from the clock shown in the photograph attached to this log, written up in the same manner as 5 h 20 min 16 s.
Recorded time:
8 h 13 min 50 s
